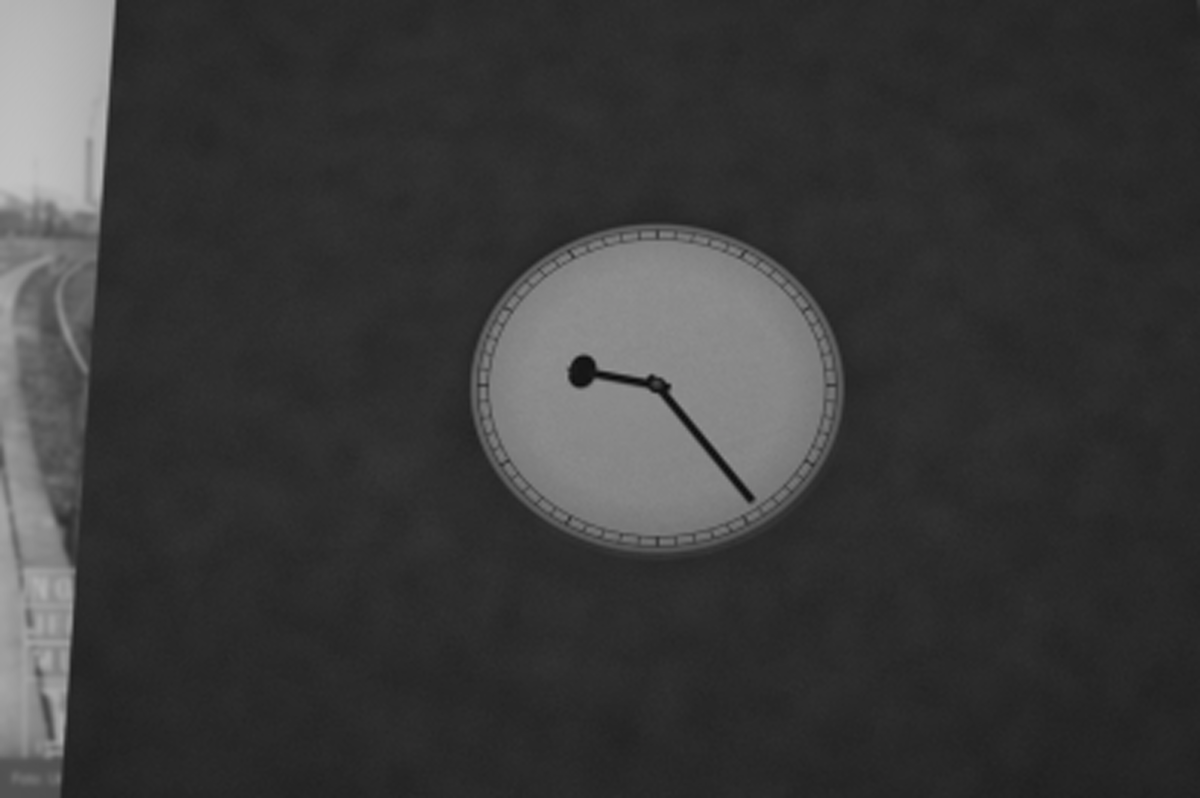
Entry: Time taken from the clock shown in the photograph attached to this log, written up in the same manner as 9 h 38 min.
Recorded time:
9 h 24 min
